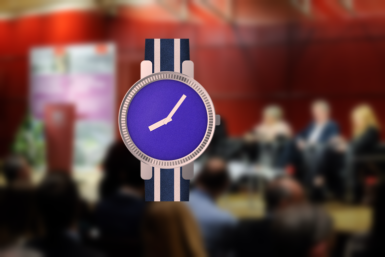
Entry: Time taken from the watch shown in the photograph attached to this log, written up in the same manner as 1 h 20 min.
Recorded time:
8 h 06 min
